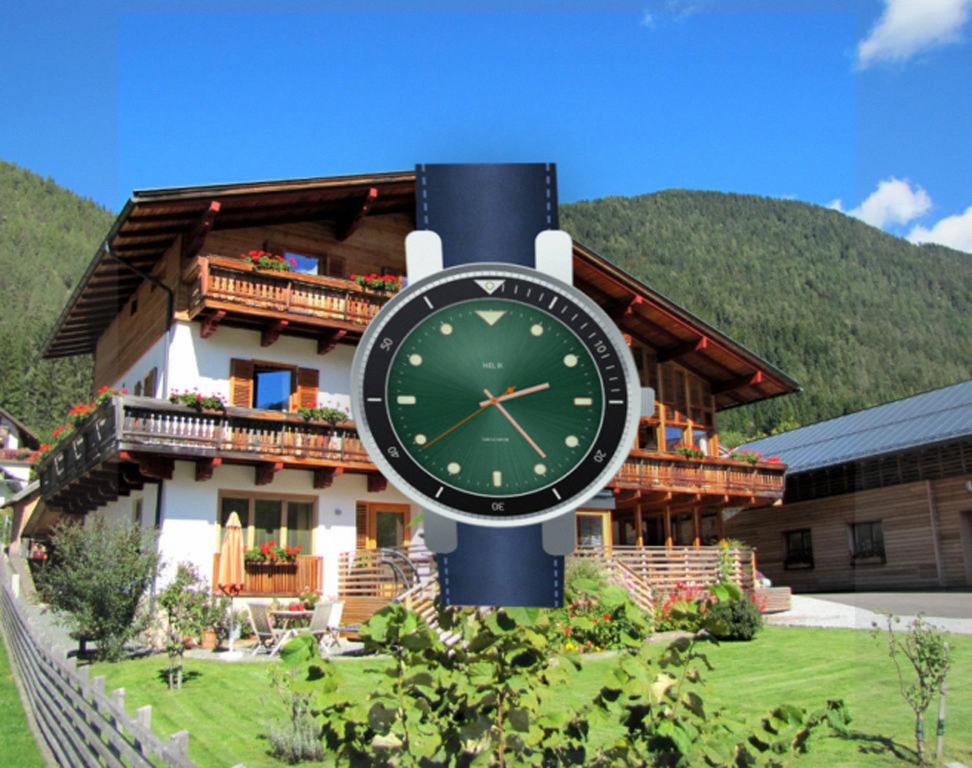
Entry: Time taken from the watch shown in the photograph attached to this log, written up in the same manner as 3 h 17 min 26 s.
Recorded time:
2 h 23 min 39 s
